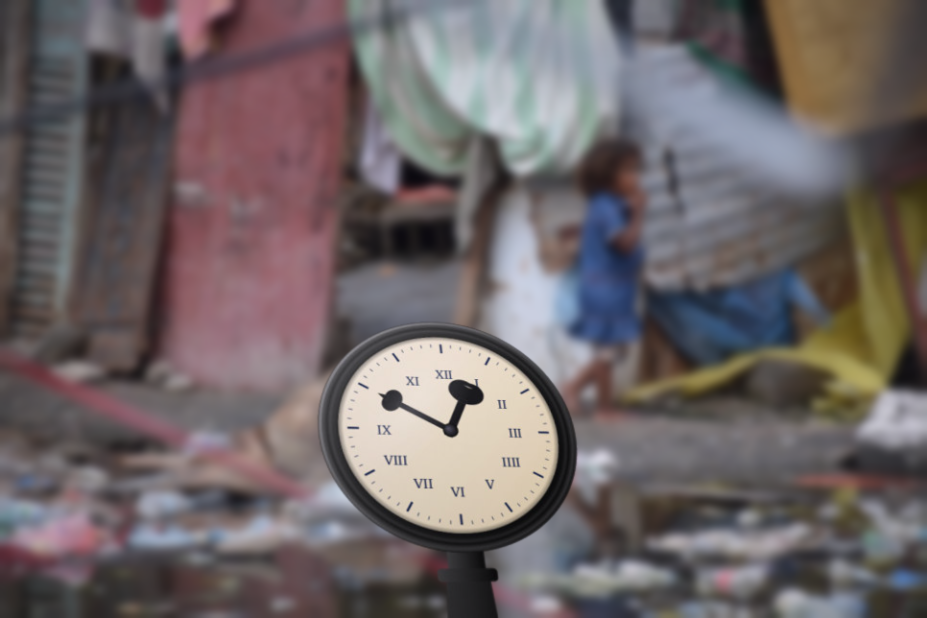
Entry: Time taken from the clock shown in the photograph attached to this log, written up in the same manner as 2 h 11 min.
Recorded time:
12 h 50 min
